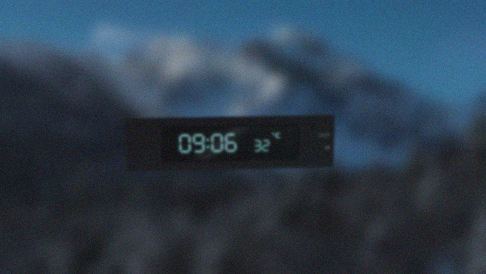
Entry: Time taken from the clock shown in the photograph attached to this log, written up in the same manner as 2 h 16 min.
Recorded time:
9 h 06 min
